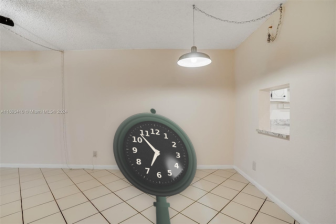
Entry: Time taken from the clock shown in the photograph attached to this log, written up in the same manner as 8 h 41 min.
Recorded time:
6 h 53 min
